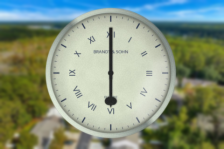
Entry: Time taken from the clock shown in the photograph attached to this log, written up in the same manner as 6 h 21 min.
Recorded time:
6 h 00 min
